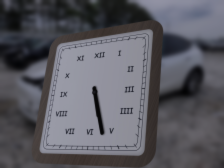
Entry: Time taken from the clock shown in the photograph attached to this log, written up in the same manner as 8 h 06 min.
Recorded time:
5 h 27 min
